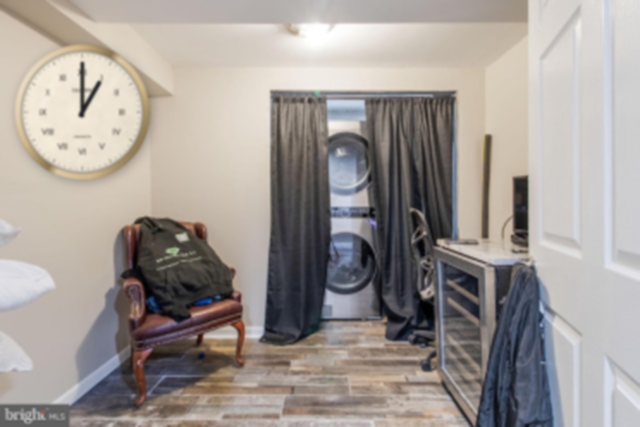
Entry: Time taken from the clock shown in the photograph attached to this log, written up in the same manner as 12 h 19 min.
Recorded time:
1 h 00 min
